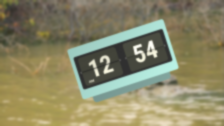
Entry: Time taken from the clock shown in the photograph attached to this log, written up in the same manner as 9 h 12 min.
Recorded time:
12 h 54 min
